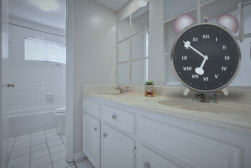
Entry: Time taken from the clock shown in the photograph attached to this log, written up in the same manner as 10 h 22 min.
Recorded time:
6 h 51 min
